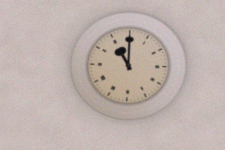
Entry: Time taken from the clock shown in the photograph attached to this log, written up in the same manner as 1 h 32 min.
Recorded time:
11 h 00 min
